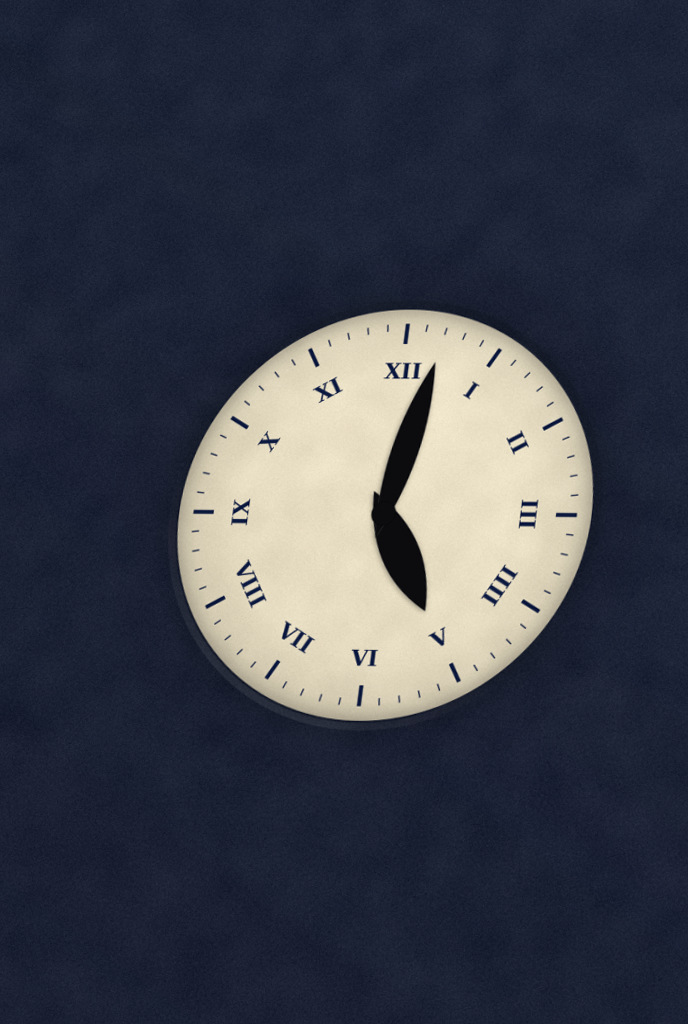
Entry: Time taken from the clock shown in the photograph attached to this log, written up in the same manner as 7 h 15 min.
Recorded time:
5 h 02 min
